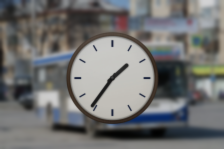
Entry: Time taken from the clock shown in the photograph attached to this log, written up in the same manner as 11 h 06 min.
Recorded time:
1 h 36 min
